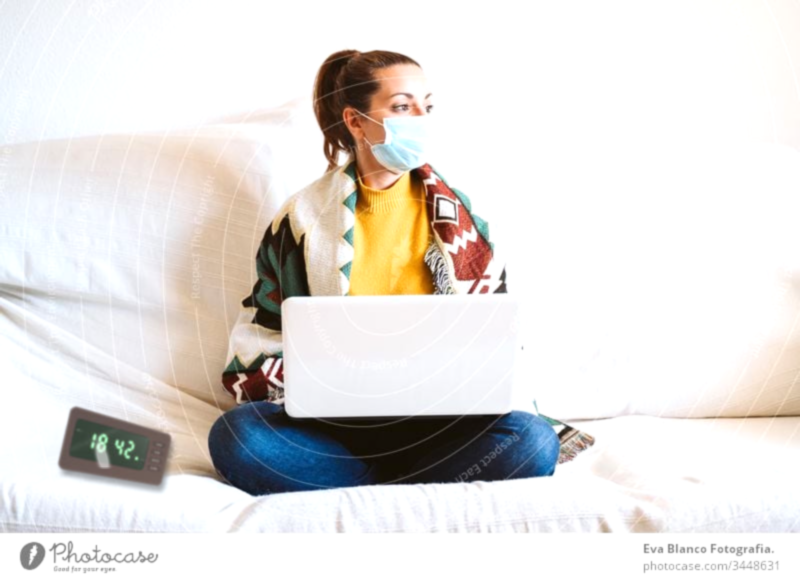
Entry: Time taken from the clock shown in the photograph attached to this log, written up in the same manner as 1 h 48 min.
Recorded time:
18 h 42 min
